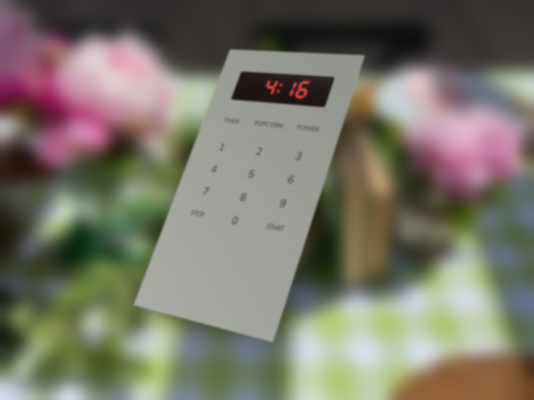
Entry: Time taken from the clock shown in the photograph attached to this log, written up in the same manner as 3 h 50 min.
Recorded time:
4 h 16 min
